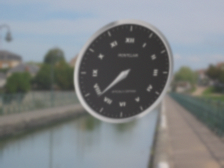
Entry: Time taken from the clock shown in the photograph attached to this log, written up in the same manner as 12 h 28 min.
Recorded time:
7 h 38 min
